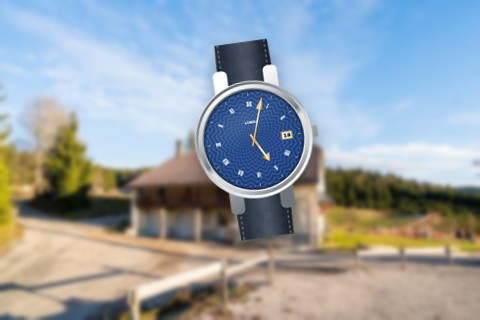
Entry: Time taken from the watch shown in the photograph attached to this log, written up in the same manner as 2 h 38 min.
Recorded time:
5 h 03 min
